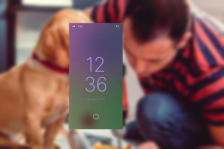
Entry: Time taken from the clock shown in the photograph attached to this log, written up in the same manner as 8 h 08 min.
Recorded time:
12 h 36 min
